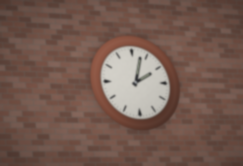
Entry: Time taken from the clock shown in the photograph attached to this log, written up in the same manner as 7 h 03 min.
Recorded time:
2 h 03 min
